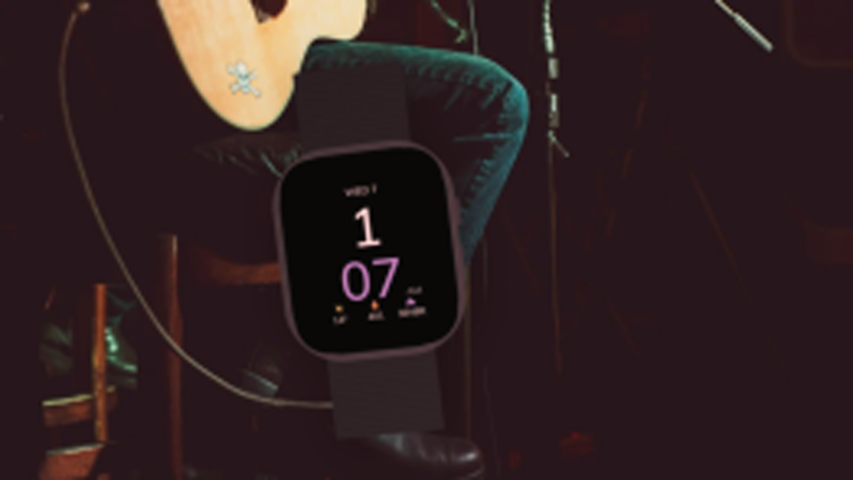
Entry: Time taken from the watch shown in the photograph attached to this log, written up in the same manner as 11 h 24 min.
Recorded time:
1 h 07 min
